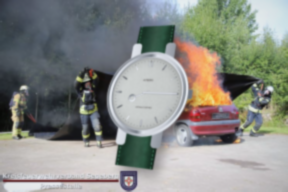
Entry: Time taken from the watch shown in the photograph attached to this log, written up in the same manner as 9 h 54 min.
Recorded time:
8 h 15 min
